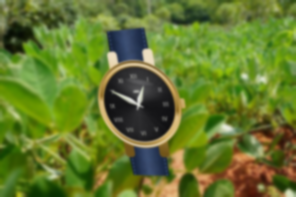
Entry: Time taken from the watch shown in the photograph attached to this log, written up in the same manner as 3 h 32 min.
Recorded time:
12 h 50 min
